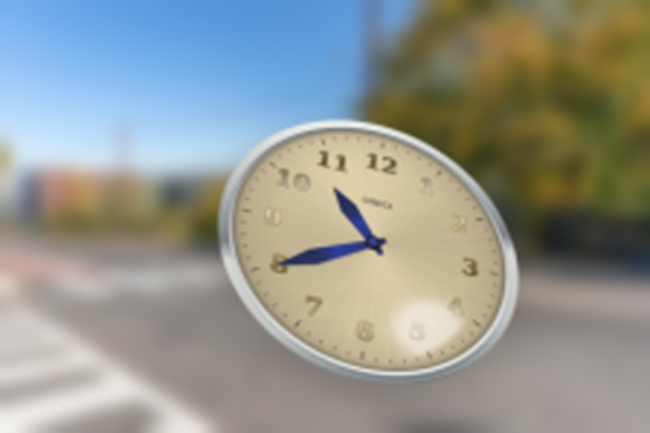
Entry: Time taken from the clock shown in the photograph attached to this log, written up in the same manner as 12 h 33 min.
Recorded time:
10 h 40 min
